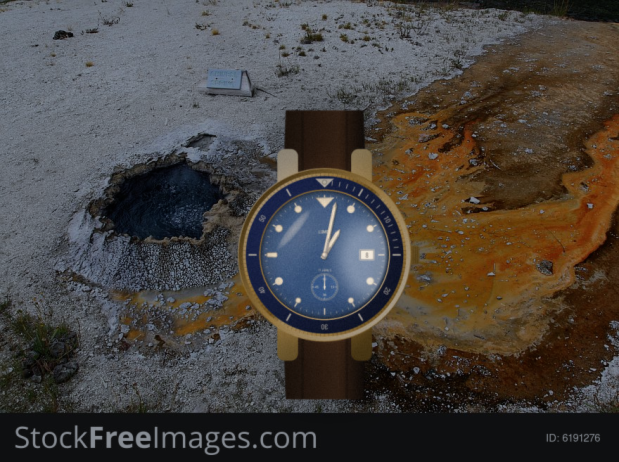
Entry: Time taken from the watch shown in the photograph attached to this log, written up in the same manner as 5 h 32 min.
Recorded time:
1 h 02 min
